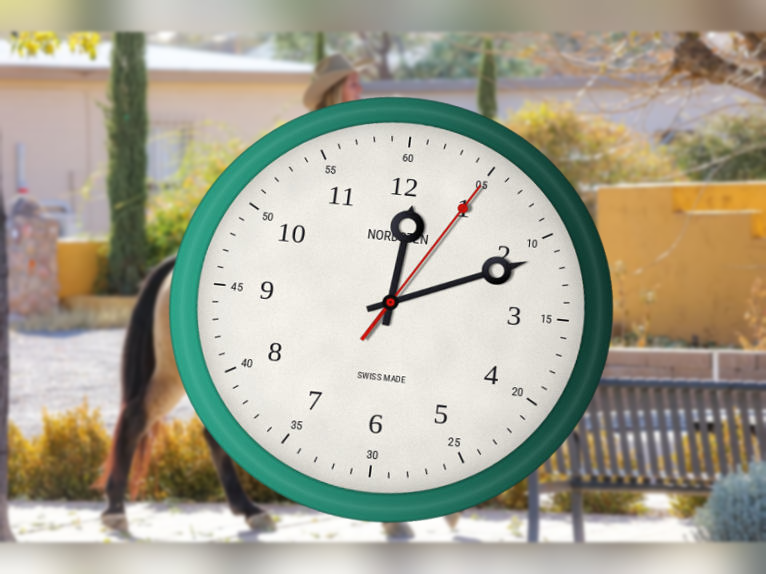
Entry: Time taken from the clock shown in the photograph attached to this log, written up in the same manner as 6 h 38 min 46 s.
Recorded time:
12 h 11 min 05 s
